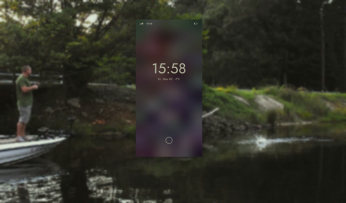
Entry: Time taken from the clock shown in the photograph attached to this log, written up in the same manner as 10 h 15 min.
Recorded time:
15 h 58 min
